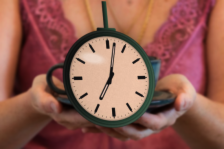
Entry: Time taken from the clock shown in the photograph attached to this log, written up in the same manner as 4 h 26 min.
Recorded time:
7 h 02 min
